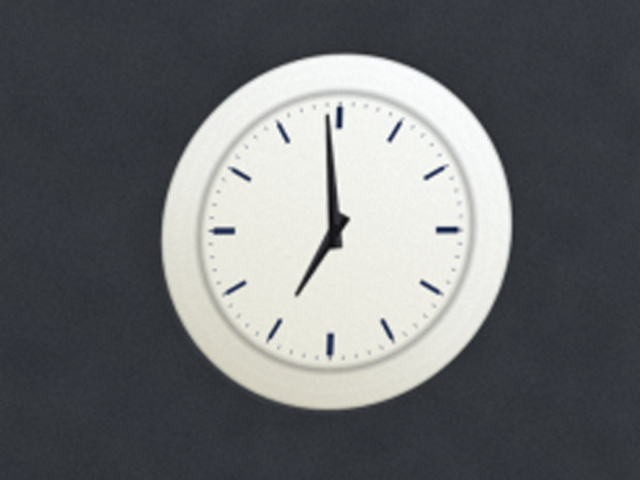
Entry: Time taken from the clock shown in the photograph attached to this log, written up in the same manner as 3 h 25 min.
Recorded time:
6 h 59 min
